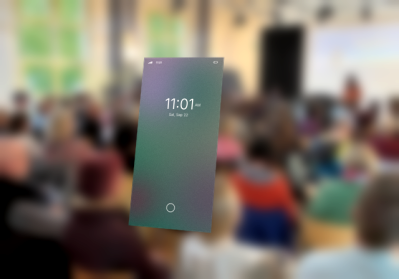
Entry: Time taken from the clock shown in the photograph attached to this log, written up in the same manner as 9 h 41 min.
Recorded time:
11 h 01 min
